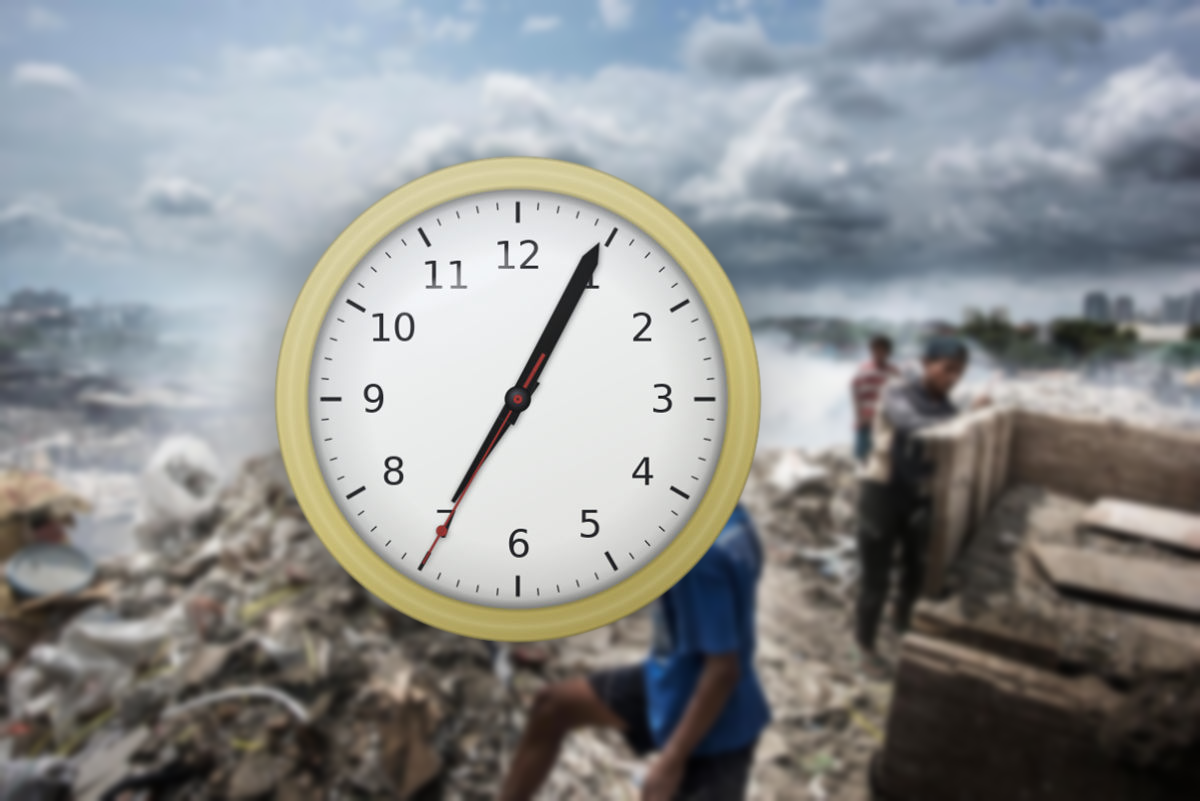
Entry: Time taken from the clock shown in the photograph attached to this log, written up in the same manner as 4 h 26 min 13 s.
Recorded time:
7 h 04 min 35 s
